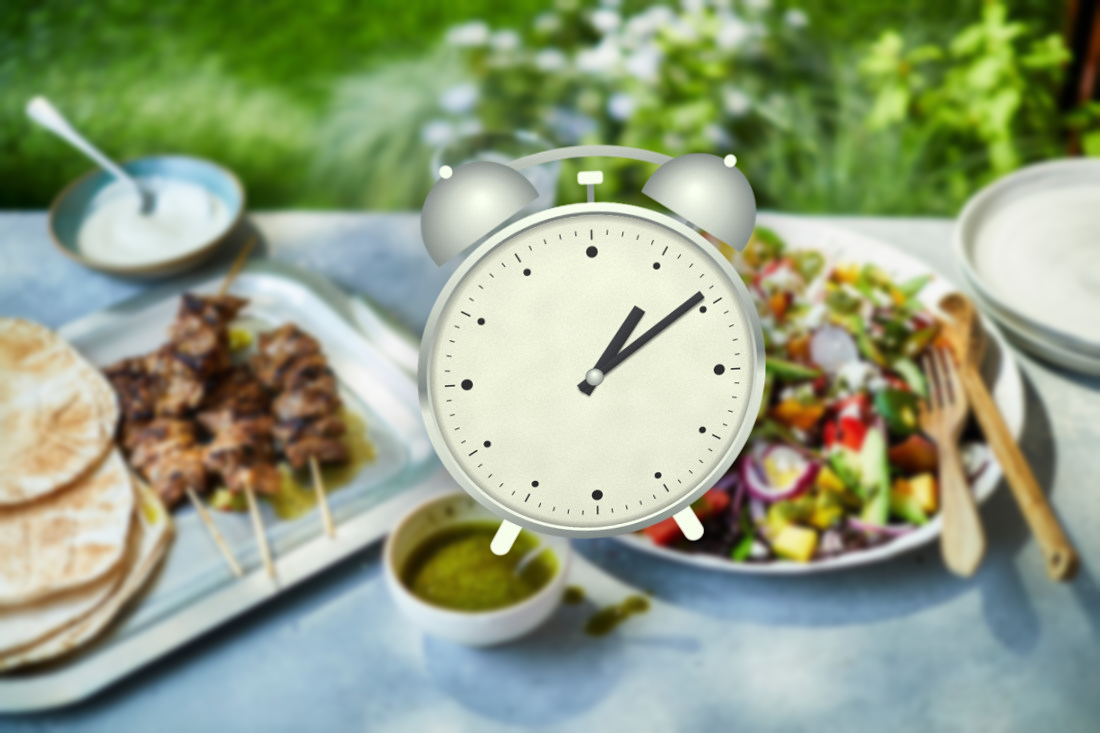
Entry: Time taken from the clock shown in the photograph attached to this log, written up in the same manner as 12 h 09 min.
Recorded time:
1 h 09 min
